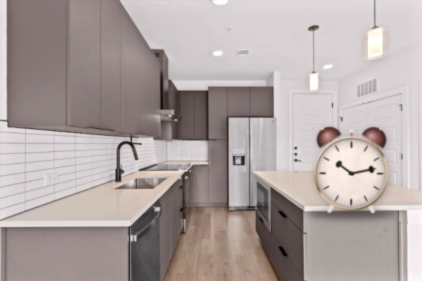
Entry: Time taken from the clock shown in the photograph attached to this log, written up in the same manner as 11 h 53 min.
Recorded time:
10 h 13 min
